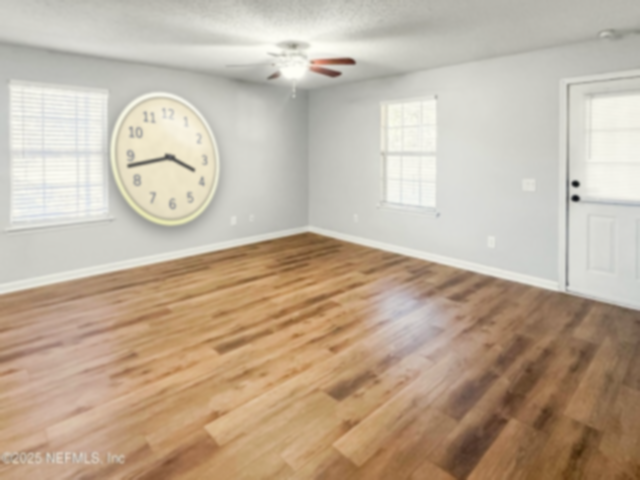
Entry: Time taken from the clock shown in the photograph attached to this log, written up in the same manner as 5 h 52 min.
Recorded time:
3 h 43 min
